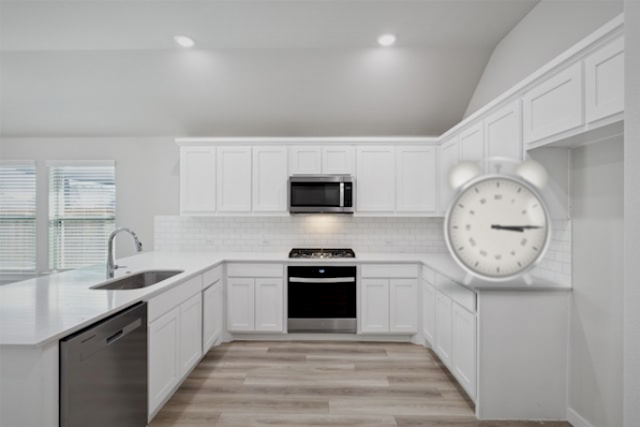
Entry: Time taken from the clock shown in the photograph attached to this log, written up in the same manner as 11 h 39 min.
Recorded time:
3 h 15 min
